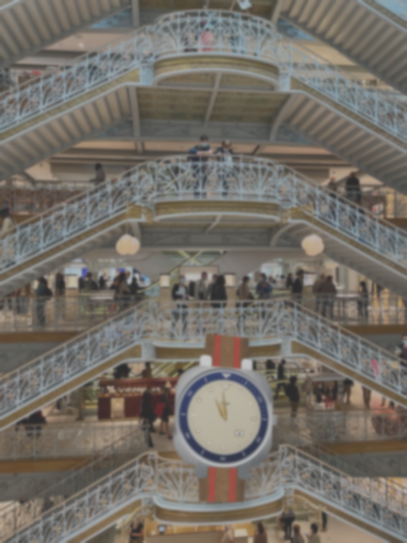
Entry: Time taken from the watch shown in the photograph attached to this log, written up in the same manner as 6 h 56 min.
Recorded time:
10 h 59 min
